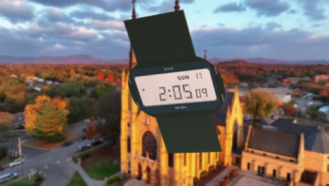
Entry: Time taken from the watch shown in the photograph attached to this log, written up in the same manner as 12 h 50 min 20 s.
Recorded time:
2 h 05 min 09 s
